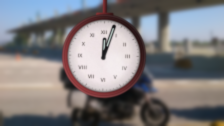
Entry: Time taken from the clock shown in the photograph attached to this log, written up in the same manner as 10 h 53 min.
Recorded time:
12 h 03 min
